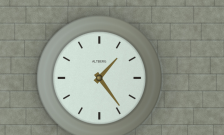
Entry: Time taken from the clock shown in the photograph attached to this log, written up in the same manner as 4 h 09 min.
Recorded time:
1 h 24 min
